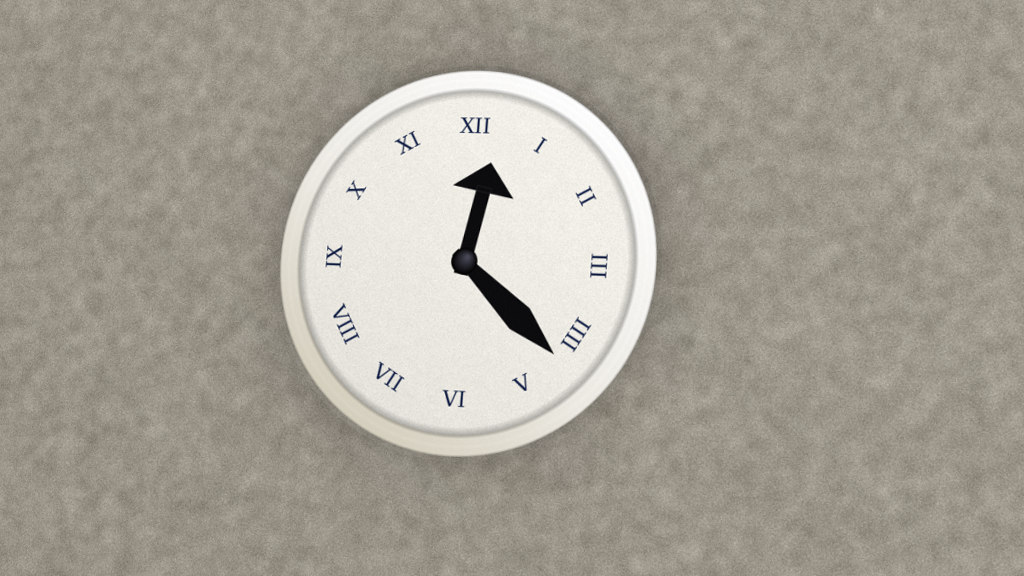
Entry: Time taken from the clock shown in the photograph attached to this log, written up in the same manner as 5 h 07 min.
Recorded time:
12 h 22 min
